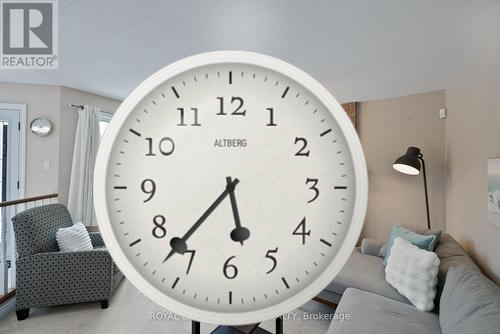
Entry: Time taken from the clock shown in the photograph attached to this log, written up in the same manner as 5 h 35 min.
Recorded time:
5 h 37 min
